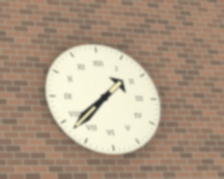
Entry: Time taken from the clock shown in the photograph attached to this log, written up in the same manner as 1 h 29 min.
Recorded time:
1 h 38 min
